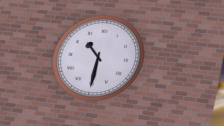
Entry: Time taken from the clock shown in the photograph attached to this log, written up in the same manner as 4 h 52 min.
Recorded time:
10 h 30 min
